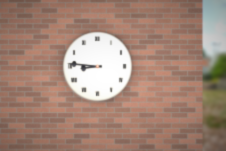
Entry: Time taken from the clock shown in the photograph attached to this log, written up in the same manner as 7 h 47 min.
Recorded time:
8 h 46 min
